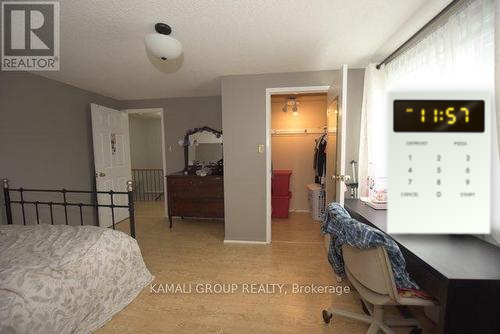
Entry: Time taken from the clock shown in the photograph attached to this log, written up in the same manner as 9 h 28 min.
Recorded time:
11 h 57 min
